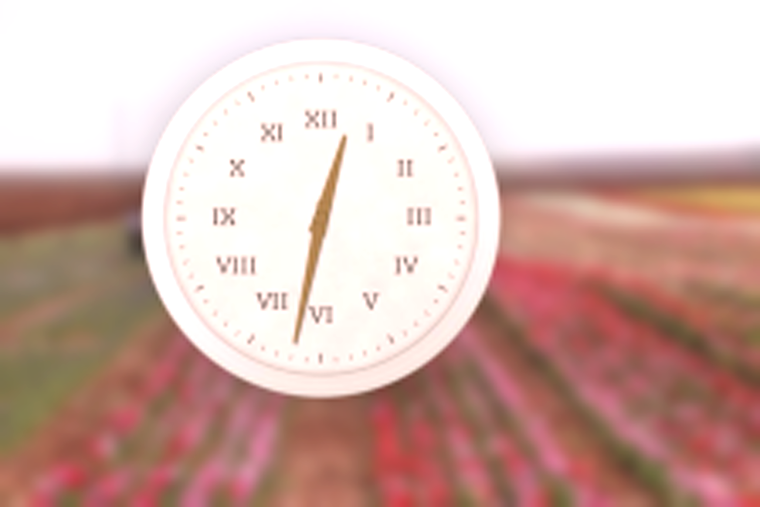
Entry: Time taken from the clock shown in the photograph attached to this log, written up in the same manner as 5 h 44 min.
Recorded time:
12 h 32 min
